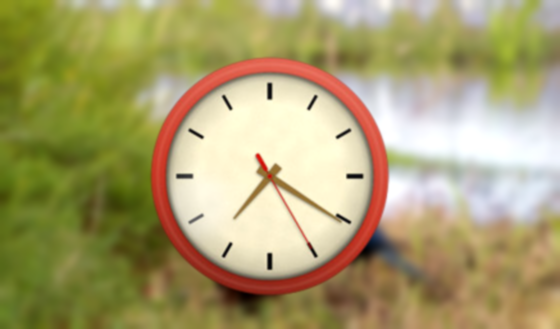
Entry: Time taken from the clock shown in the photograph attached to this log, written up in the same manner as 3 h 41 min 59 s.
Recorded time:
7 h 20 min 25 s
